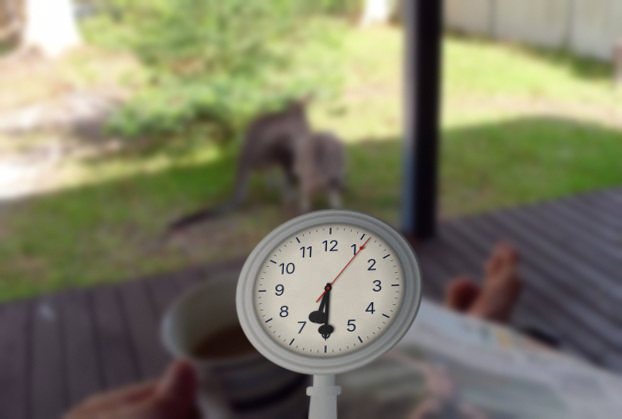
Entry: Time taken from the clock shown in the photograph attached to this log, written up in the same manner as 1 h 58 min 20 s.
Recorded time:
6 h 30 min 06 s
